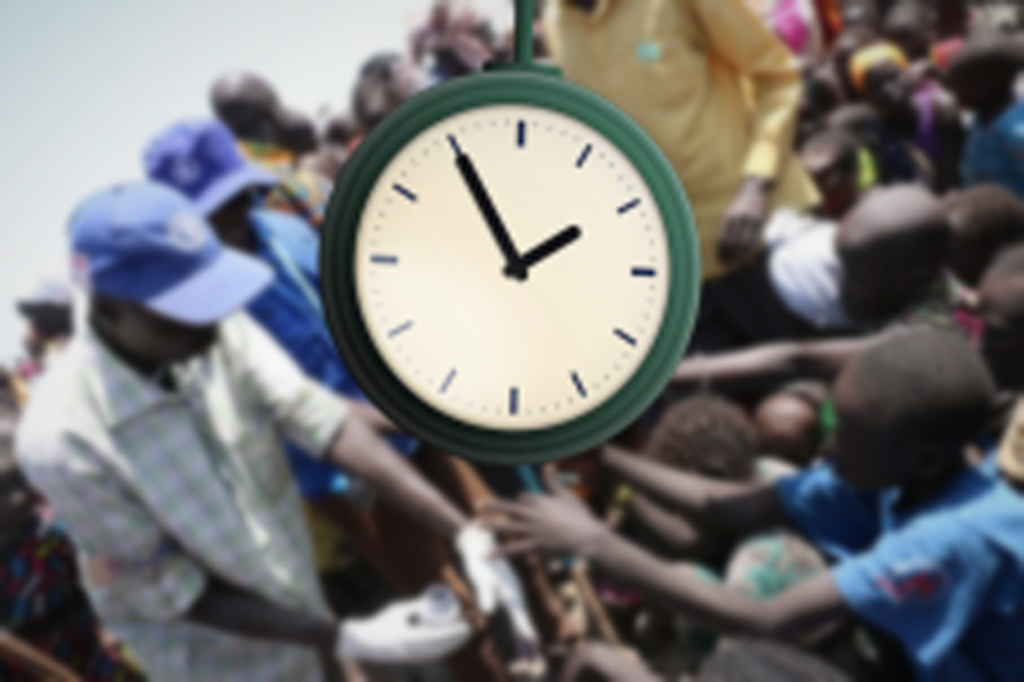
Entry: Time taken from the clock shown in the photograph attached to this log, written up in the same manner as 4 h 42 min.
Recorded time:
1 h 55 min
